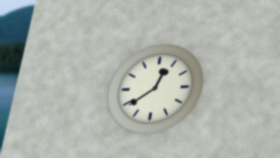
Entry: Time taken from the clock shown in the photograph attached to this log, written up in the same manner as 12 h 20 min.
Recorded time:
12 h 39 min
